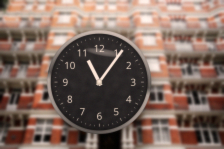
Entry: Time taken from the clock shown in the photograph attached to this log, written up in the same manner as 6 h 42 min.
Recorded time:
11 h 06 min
